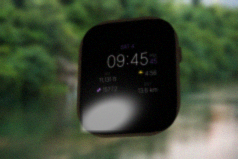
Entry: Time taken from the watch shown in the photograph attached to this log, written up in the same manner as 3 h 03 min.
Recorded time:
9 h 45 min
